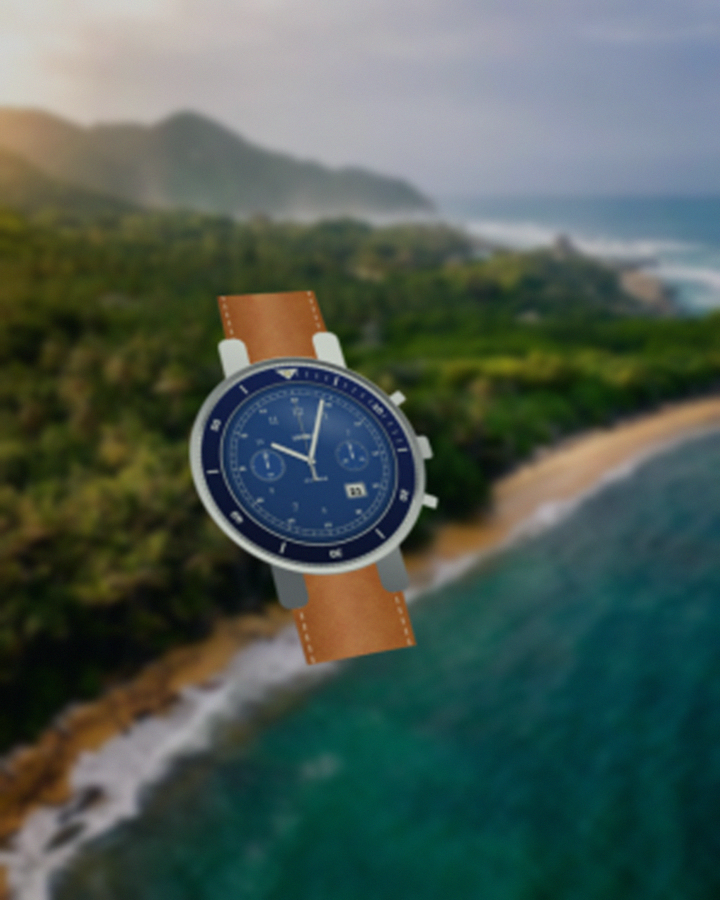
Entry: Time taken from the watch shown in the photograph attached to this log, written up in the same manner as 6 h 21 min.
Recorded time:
10 h 04 min
